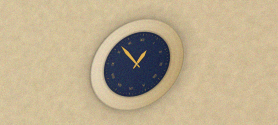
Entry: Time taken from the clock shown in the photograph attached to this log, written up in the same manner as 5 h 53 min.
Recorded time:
12 h 52 min
